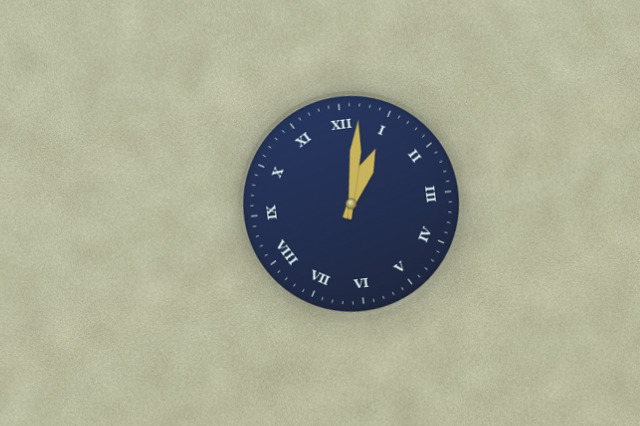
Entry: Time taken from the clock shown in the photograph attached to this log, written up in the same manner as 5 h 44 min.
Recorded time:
1 h 02 min
